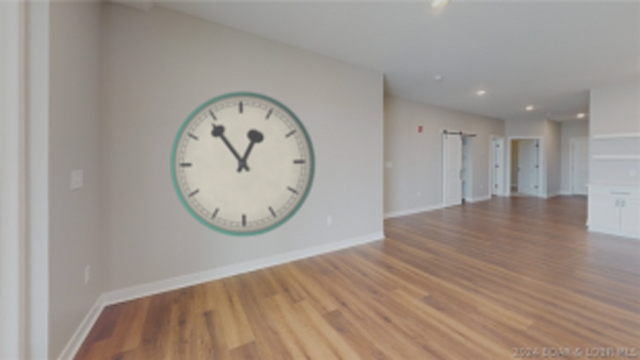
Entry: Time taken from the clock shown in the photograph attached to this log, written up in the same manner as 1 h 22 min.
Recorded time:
12 h 54 min
